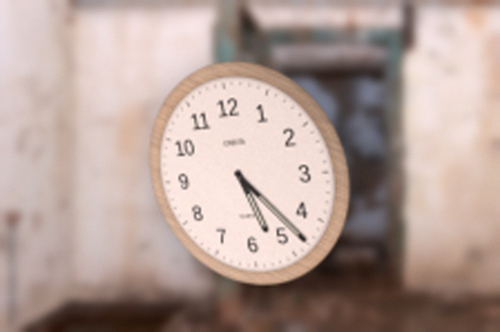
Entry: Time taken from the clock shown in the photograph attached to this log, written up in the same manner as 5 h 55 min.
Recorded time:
5 h 23 min
